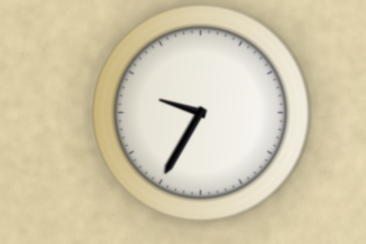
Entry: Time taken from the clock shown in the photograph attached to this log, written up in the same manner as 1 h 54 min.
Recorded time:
9 h 35 min
